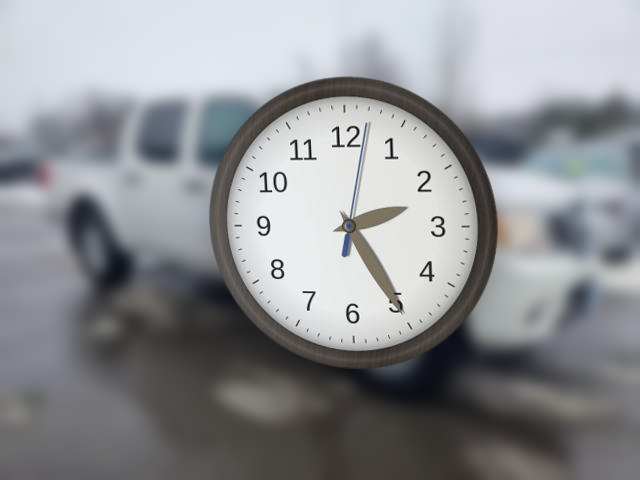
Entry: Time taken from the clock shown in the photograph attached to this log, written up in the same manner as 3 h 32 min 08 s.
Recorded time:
2 h 25 min 02 s
